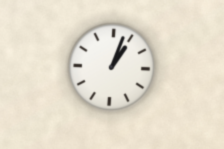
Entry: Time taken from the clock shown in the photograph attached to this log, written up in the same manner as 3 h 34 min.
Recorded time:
1 h 03 min
